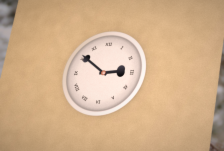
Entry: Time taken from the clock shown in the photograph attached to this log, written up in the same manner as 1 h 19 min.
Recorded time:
2 h 51 min
